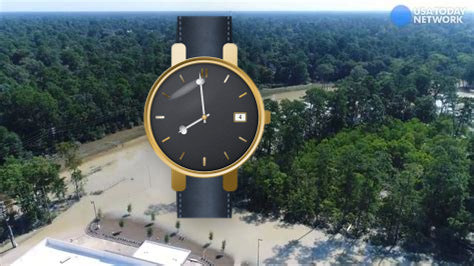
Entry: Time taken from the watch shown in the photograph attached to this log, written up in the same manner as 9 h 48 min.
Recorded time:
7 h 59 min
